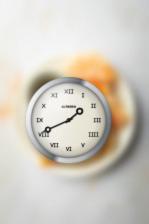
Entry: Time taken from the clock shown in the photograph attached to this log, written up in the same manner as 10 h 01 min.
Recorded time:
1 h 41 min
